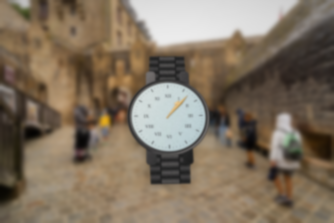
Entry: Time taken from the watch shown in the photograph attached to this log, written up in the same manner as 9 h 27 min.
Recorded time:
1 h 07 min
